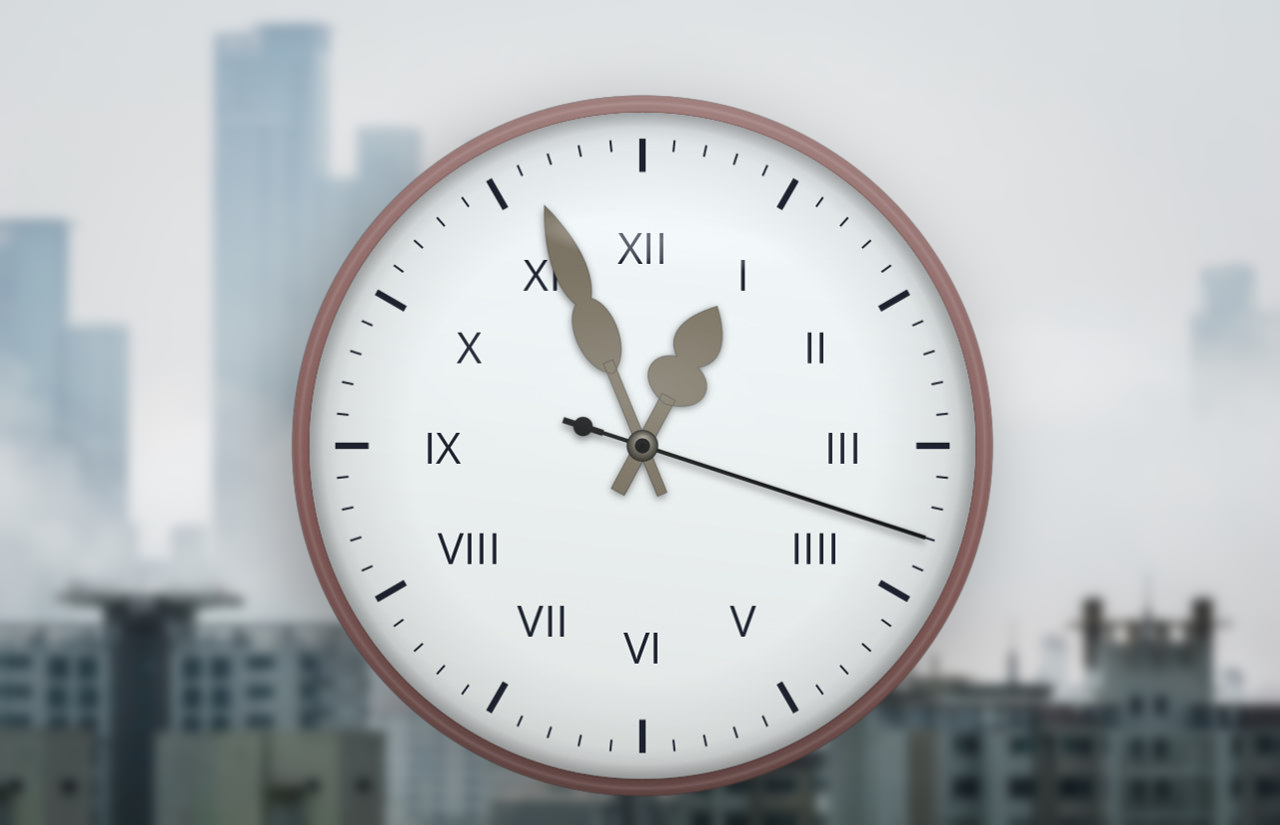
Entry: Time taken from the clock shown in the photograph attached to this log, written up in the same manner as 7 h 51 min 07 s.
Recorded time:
12 h 56 min 18 s
